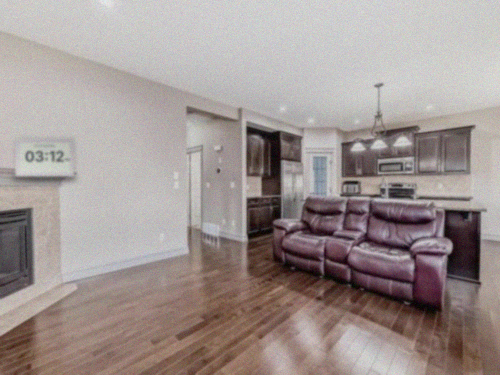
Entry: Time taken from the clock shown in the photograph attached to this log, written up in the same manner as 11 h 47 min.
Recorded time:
3 h 12 min
